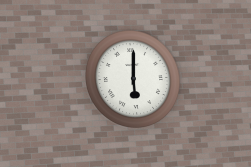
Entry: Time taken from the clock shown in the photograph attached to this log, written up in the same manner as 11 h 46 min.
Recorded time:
6 h 01 min
